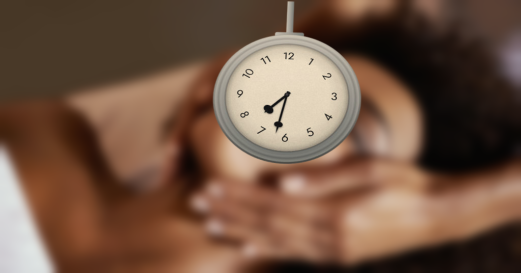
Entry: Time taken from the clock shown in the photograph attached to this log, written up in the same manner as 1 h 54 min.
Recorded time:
7 h 32 min
